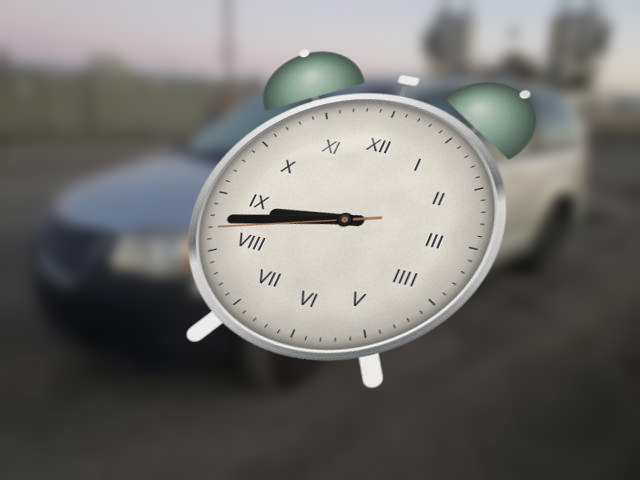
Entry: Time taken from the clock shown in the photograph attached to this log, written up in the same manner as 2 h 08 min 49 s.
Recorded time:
8 h 42 min 42 s
